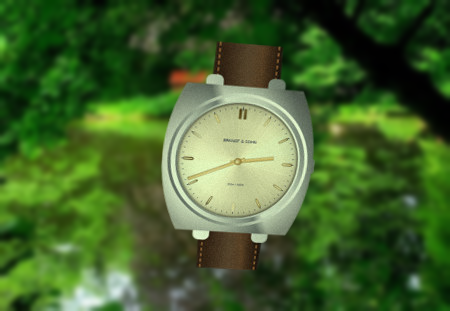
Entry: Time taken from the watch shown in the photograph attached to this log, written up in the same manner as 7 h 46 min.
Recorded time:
2 h 41 min
